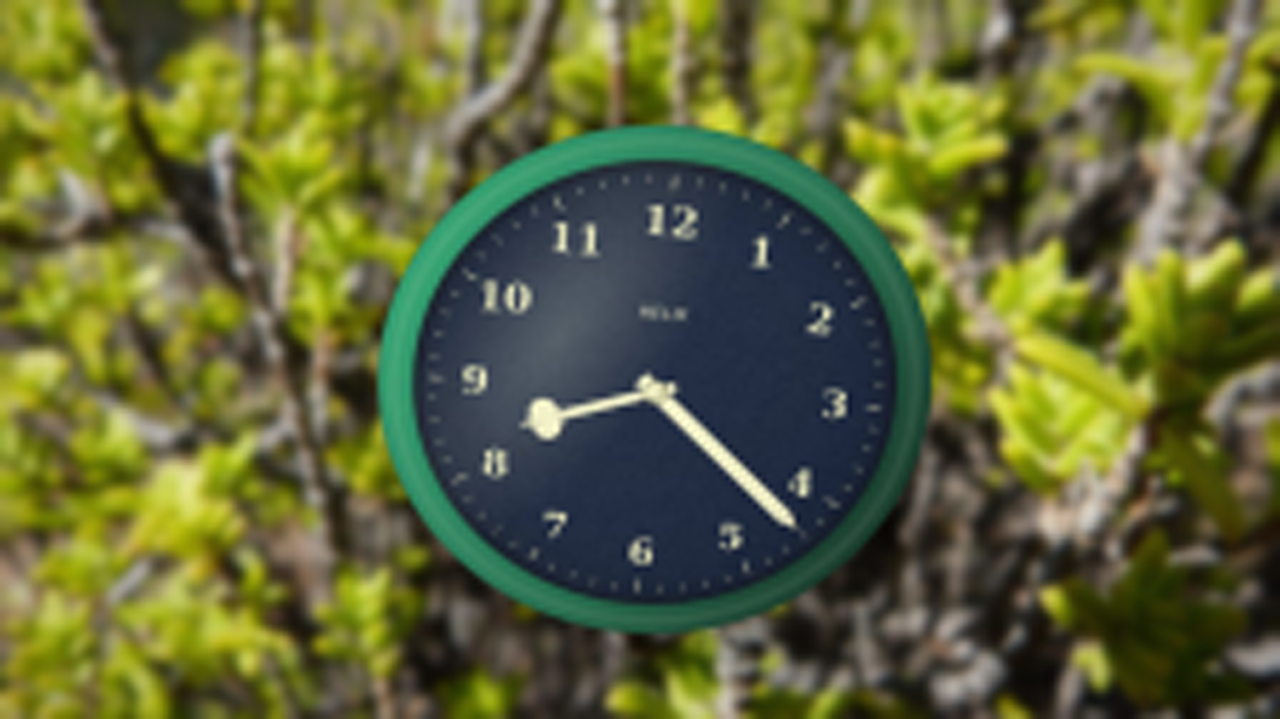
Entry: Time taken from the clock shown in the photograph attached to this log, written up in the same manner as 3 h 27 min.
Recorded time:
8 h 22 min
